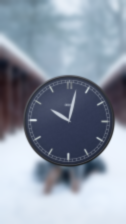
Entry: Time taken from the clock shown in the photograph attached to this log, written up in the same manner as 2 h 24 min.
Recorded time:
10 h 02 min
